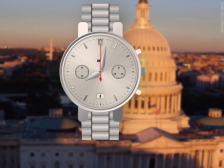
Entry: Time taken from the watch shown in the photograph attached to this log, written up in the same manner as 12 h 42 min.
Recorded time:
8 h 02 min
